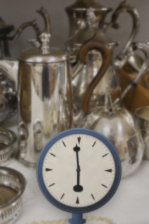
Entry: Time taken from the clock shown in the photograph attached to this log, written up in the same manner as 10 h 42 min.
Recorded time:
5 h 59 min
